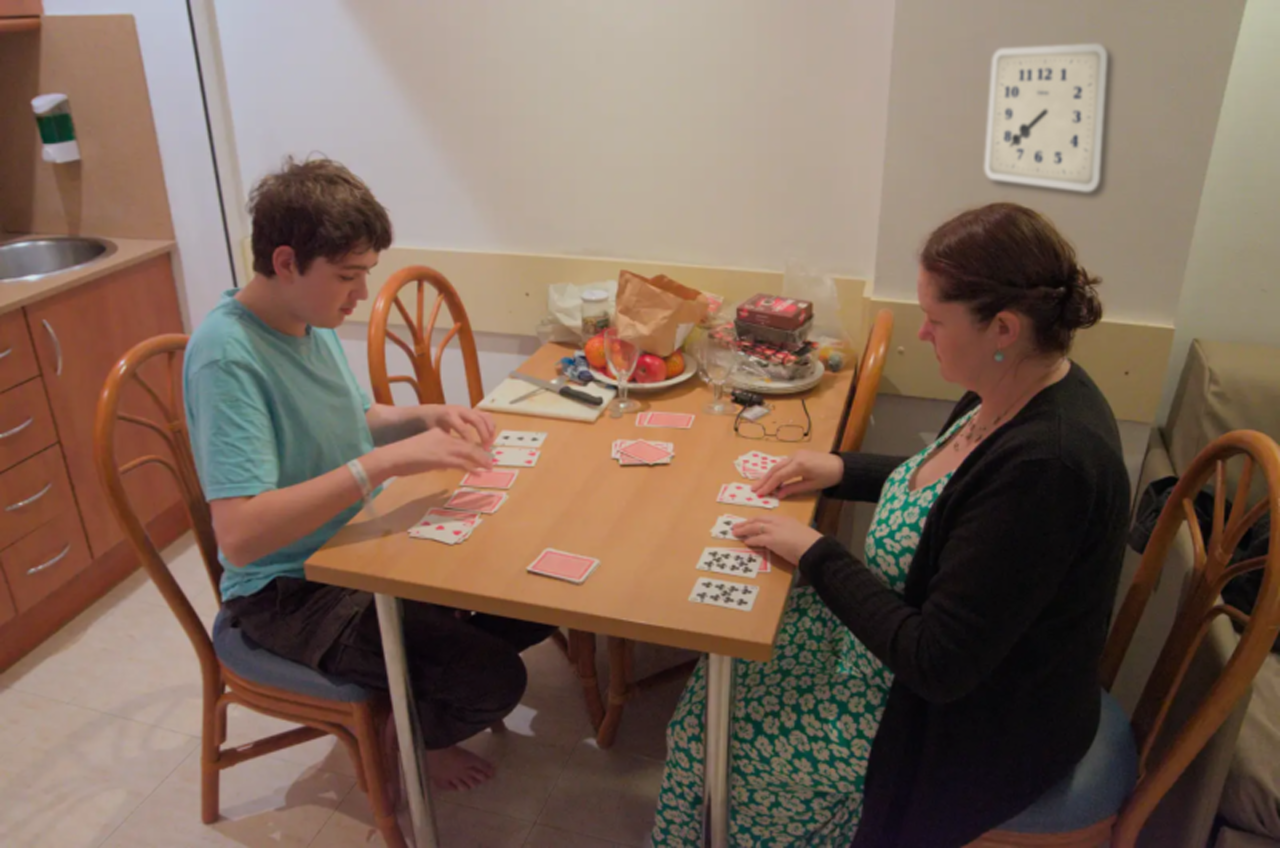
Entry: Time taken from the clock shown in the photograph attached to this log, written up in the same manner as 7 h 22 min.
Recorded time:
7 h 38 min
